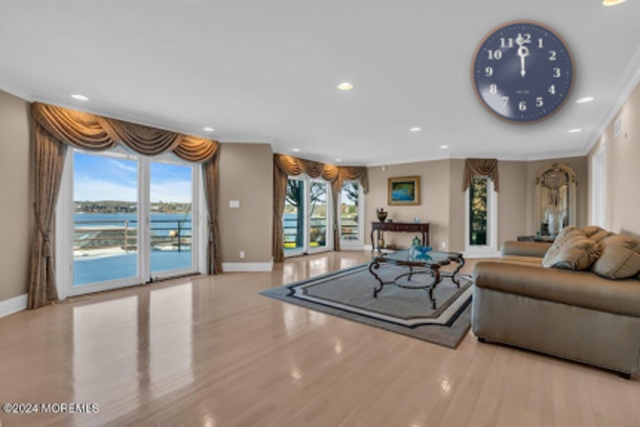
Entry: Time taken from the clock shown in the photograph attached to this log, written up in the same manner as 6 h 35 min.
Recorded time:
11 h 59 min
